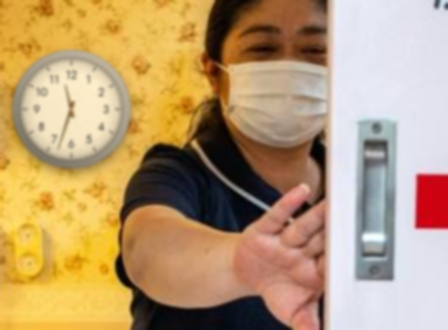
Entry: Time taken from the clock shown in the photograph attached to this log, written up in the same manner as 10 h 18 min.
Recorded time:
11 h 33 min
